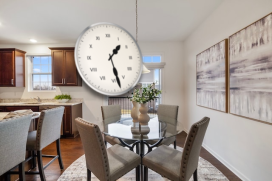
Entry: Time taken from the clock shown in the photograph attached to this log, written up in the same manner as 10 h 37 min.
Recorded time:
1 h 28 min
